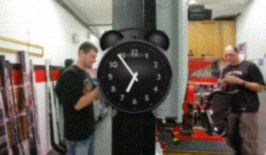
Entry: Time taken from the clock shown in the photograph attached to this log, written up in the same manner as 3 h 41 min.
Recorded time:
6 h 54 min
